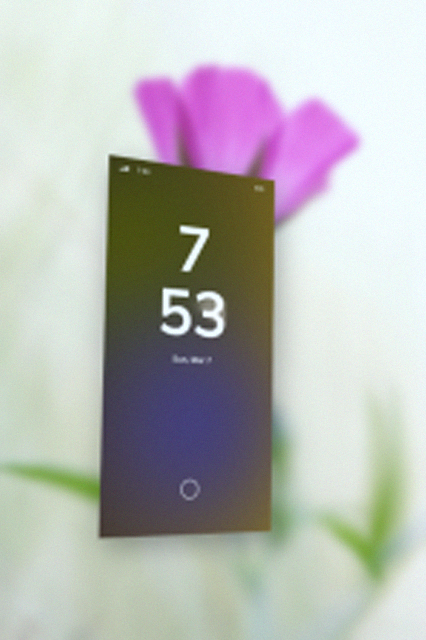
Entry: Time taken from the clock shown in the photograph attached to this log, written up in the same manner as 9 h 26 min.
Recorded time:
7 h 53 min
